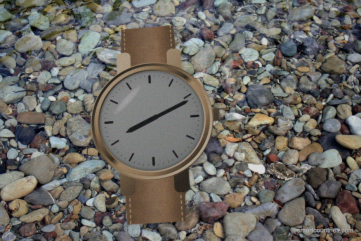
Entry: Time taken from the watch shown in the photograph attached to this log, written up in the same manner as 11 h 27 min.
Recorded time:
8 h 11 min
